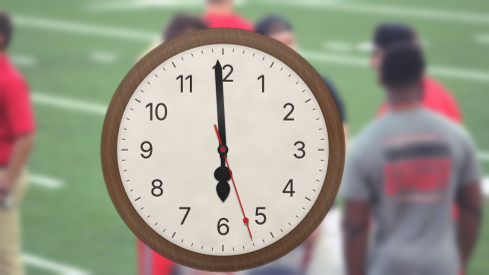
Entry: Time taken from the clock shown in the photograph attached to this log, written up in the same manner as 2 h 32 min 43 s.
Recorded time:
5 h 59 min 27 s
